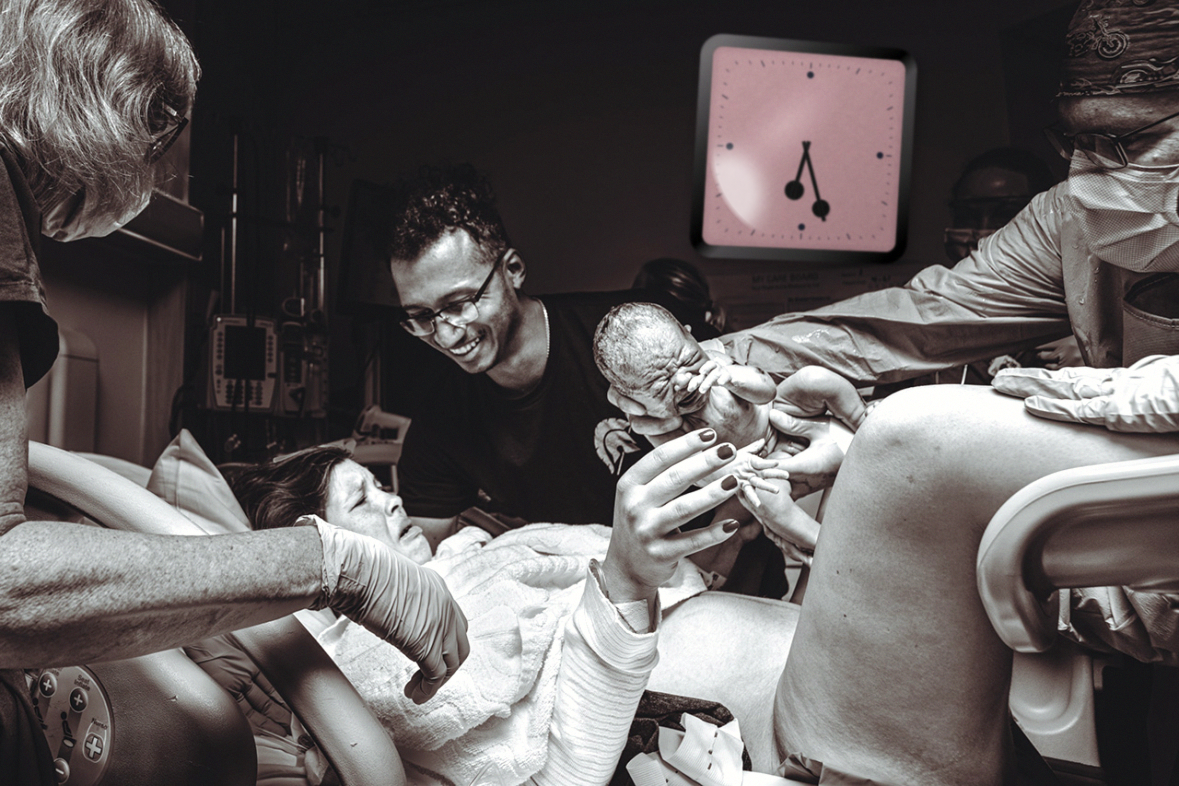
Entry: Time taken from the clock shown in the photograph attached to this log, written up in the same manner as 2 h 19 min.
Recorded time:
6 h 27 min
